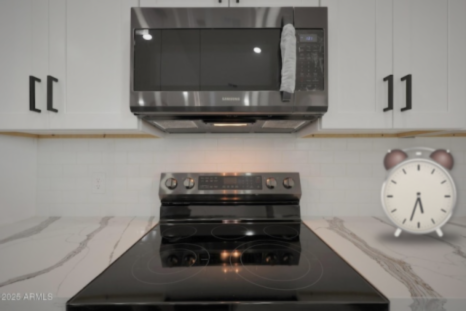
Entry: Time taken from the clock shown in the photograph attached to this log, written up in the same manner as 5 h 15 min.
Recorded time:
5 h 33 min
